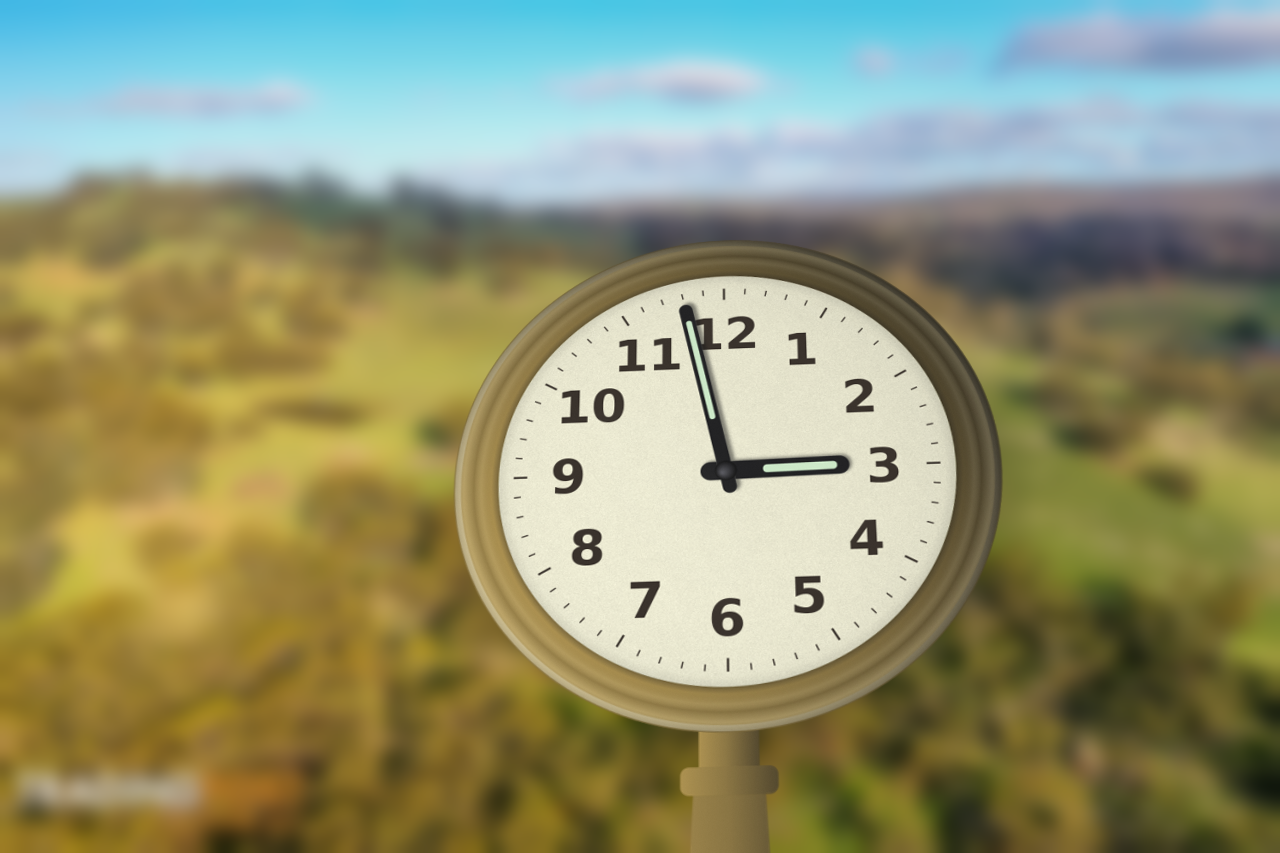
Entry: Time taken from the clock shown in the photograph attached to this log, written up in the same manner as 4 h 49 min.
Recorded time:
2 h 58 min
